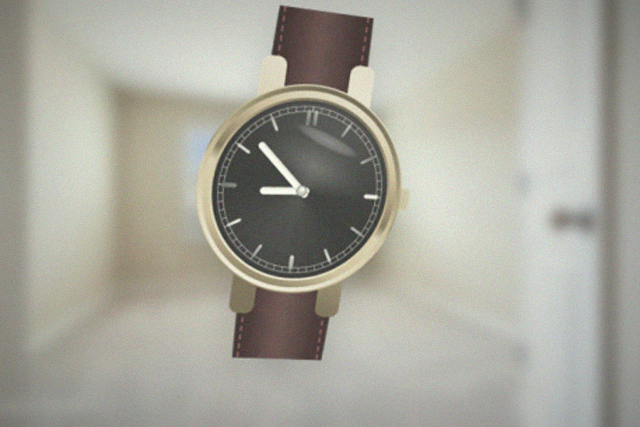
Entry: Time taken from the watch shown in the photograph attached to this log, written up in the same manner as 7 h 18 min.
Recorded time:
8 h 52 min
